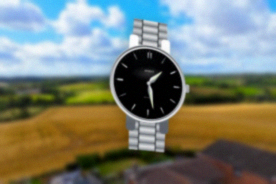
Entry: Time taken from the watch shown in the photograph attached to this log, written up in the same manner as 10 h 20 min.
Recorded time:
1 h 28 min
